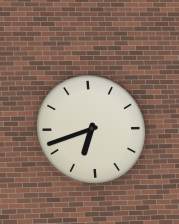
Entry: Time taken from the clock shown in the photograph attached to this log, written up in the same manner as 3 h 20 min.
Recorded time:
6 h 42 min
